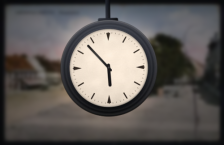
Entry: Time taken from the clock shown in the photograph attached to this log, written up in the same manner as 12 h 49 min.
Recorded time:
5 h 53 min
